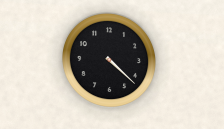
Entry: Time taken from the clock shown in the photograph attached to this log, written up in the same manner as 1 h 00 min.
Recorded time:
4 h 22 min
